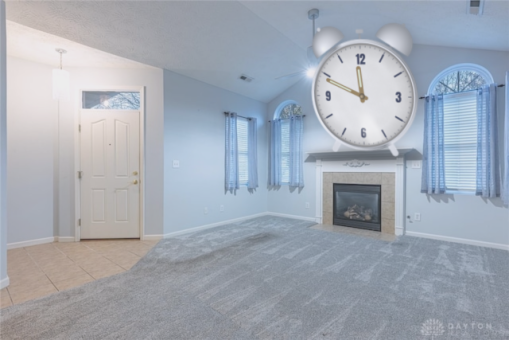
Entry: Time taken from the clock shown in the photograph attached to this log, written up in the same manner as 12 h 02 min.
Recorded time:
11 h 49 min
